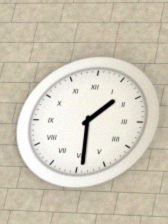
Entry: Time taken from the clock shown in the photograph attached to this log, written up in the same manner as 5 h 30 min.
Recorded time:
1 h 29 min
